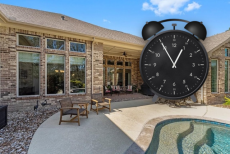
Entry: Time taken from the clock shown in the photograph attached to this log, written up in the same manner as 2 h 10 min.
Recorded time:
12 h 55 min
